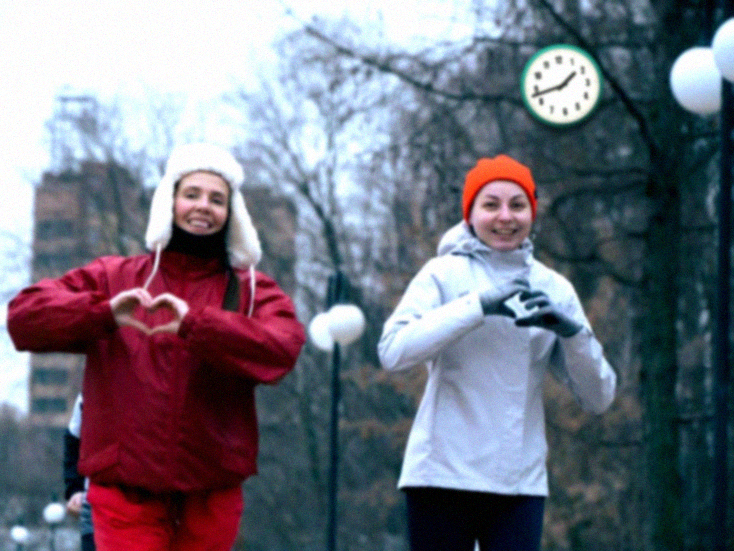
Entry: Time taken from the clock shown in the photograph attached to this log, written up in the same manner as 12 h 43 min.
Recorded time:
1 h 43 min
